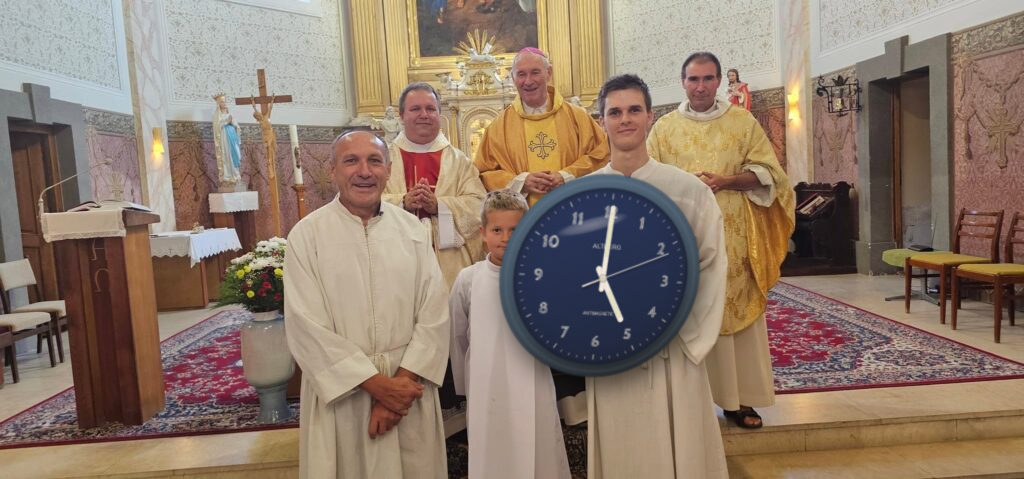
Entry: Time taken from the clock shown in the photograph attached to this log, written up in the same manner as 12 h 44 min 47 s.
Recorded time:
5 h 00 min 11 s
